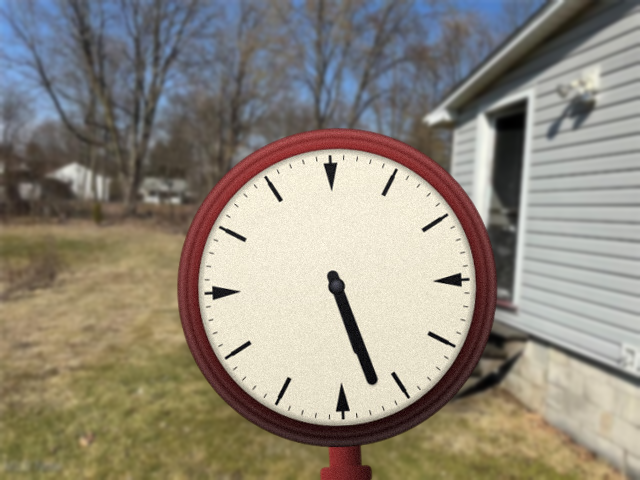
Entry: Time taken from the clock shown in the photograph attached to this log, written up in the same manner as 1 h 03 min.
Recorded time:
5 h 27 min
